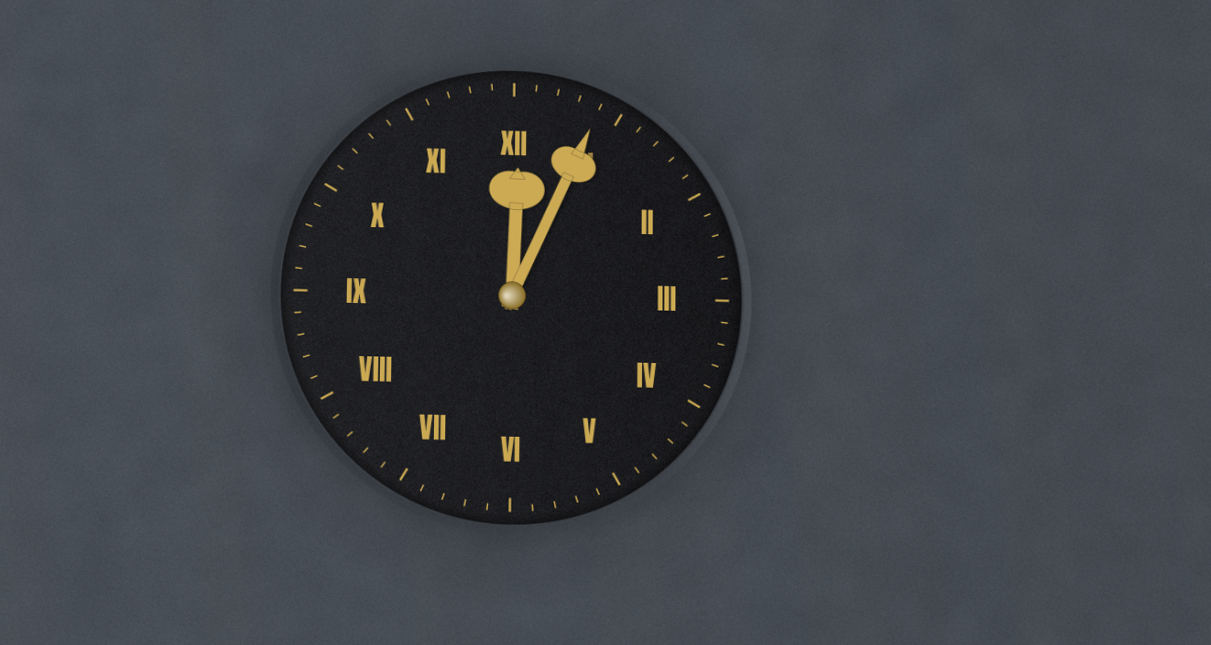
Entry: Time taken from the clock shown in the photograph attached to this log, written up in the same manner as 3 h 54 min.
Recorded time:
12 h 04 min
